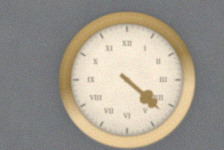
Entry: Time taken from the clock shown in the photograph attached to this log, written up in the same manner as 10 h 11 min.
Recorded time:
4 h 22 min
